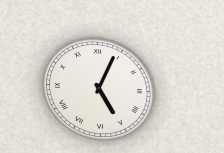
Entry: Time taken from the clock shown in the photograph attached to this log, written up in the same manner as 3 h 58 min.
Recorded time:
5 h 04 min
